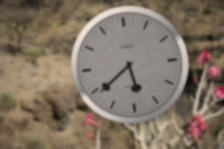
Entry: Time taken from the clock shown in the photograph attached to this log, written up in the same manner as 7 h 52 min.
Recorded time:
5 h 39 min
